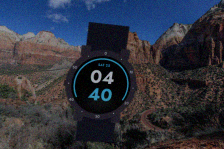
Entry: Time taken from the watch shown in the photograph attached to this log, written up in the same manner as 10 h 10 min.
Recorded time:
4 h 40 min
